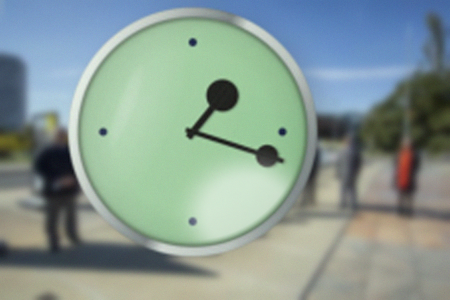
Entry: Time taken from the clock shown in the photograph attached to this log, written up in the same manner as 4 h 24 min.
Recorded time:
1 h 18 min
